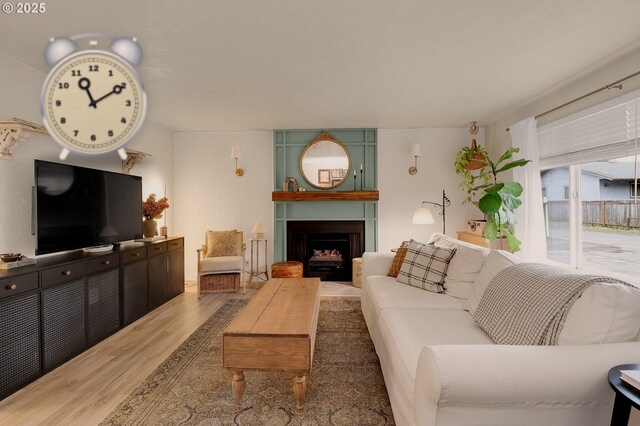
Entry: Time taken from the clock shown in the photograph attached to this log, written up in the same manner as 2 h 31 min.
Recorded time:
11 h 10 min
